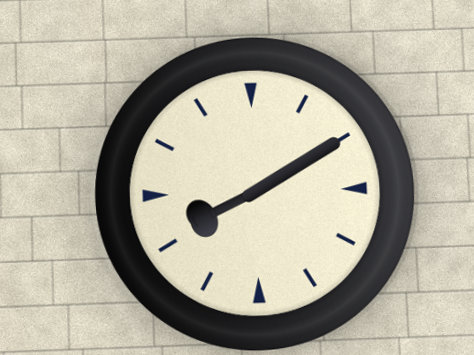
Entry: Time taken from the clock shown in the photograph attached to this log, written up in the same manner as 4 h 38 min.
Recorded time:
8 h 10 min
